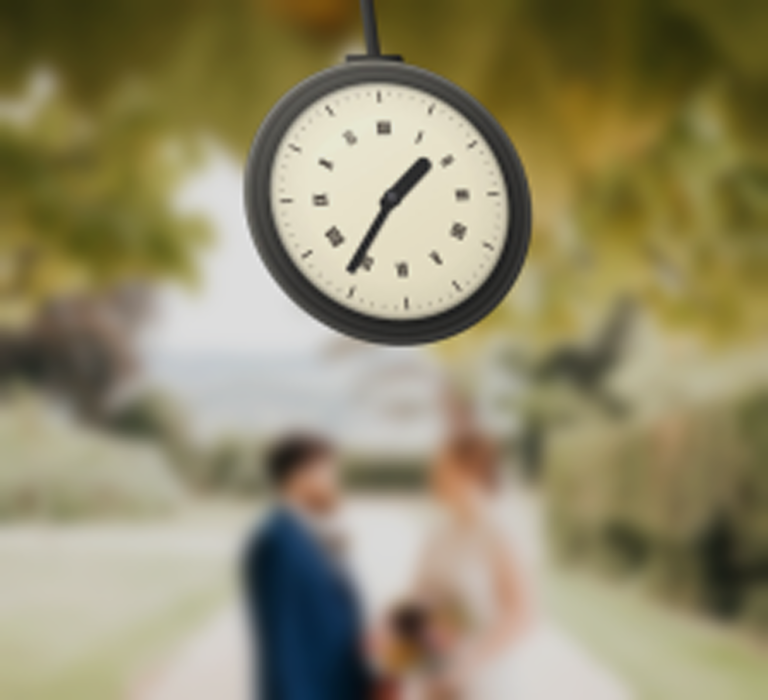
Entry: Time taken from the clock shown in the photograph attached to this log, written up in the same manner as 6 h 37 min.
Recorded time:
1 h 36 min
